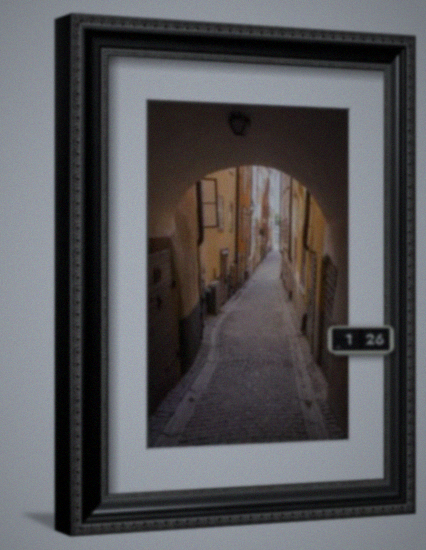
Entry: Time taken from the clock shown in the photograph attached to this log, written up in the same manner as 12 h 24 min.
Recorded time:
1 h 26 min
